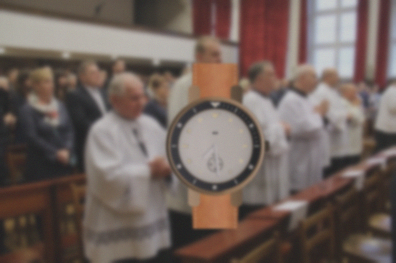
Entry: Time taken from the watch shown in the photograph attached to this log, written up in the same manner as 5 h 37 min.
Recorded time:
7 h 29 min
